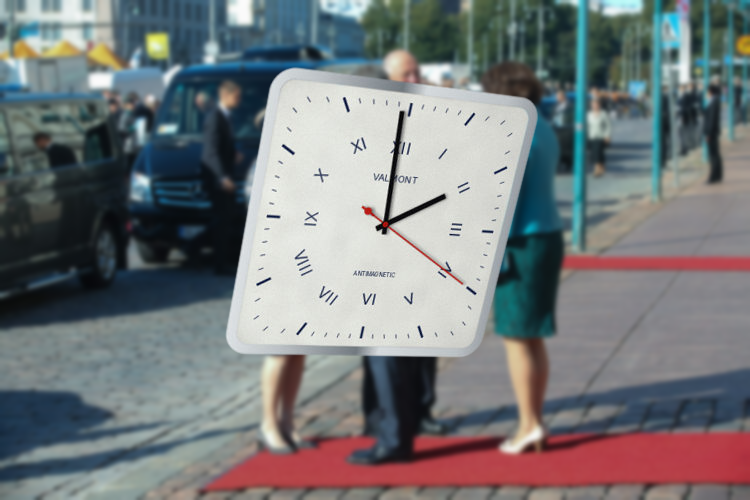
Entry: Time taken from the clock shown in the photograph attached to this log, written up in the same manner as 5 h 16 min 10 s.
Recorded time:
1 h 59 min 20 s
